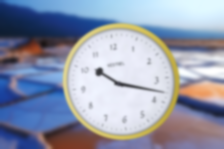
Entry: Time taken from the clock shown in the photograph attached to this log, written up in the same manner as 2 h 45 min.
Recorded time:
10 h 18 min
